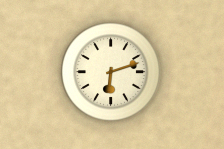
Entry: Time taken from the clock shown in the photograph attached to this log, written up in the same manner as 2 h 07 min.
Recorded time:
6 h 12 min
